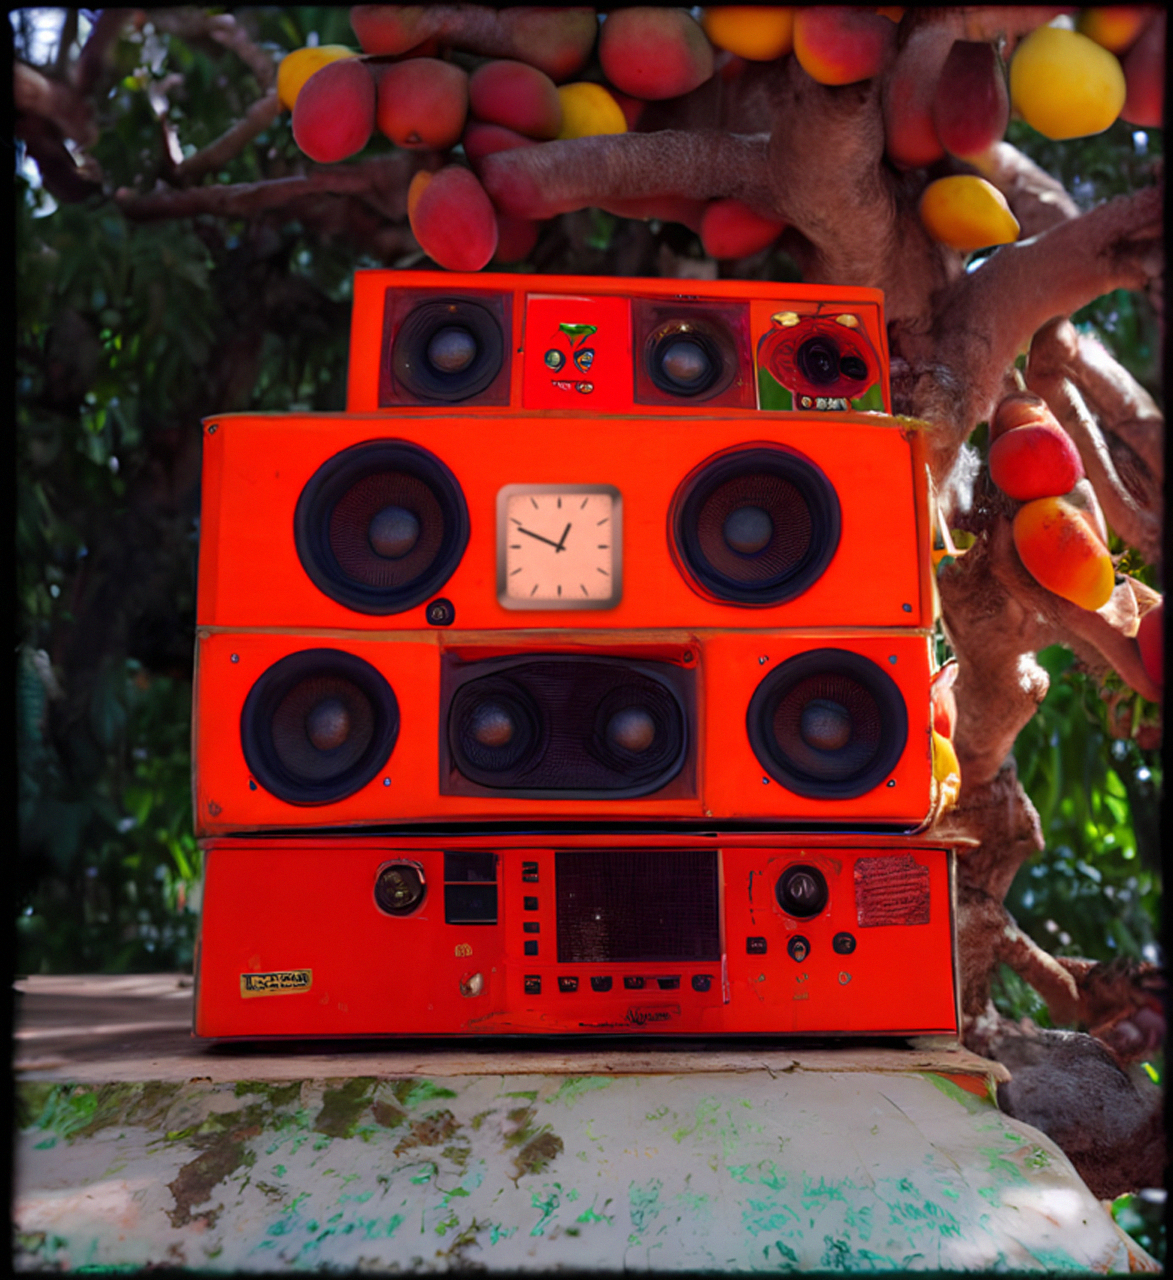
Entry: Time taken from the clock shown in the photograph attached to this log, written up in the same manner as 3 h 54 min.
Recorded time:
12 h 49 min
